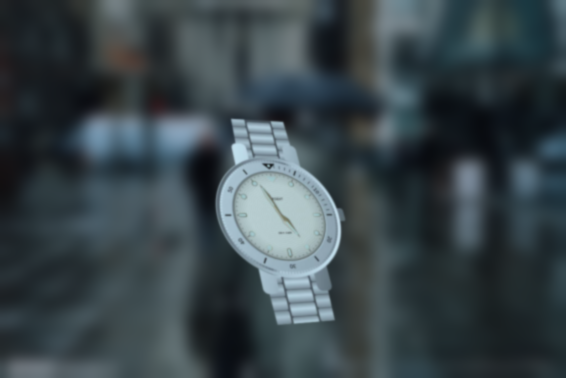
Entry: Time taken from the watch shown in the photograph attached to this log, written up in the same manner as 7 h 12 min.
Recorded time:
4 h 56 min
